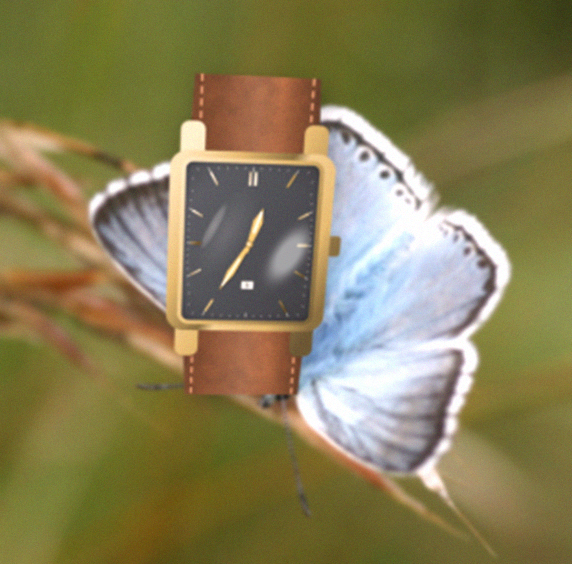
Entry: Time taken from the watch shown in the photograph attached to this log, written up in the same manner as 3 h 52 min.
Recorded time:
12 h 35 min
